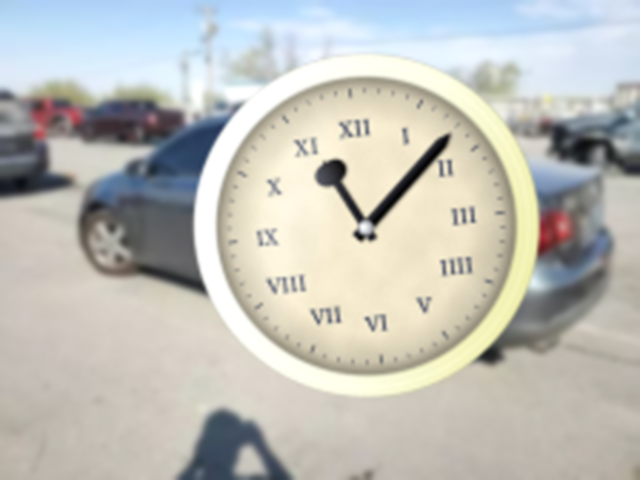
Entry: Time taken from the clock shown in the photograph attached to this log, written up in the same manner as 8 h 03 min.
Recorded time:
11 h 08 min
